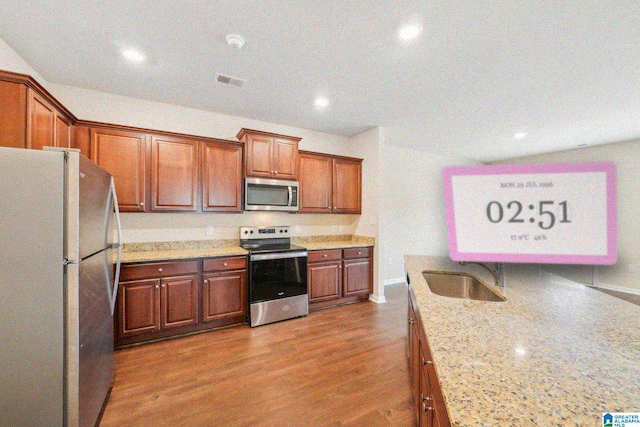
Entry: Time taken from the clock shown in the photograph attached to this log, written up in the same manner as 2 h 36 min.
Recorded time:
2 h 51 min
